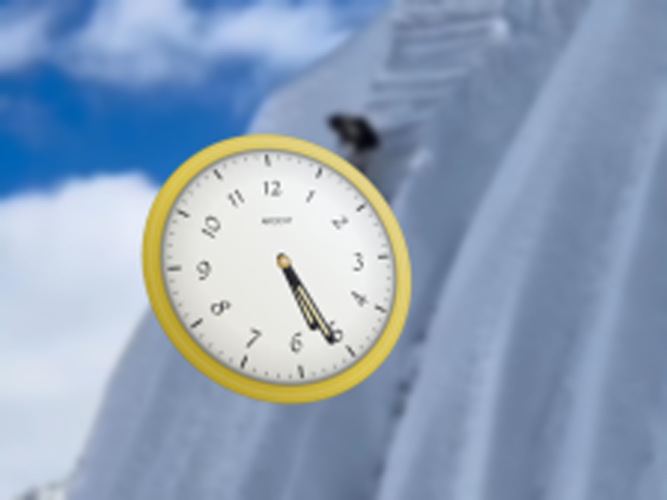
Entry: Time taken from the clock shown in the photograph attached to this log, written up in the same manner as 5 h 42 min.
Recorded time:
5 h 26 min
